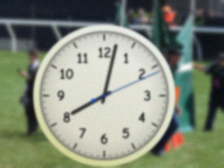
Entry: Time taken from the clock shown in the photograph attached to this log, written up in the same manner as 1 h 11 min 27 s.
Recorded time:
8 h 02 min 11 s
